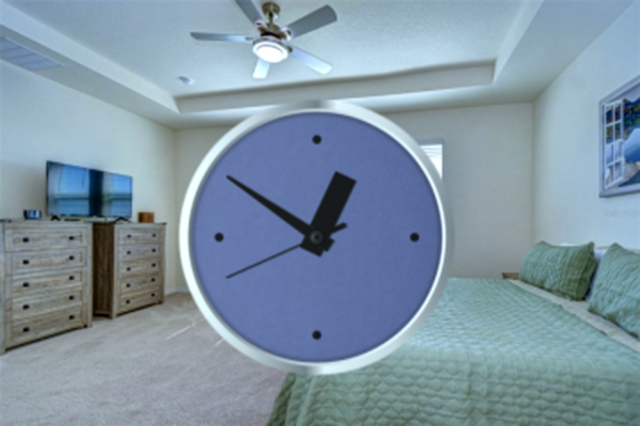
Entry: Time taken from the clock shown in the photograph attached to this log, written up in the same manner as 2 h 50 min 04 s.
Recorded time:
12 h 50 min 41 s
